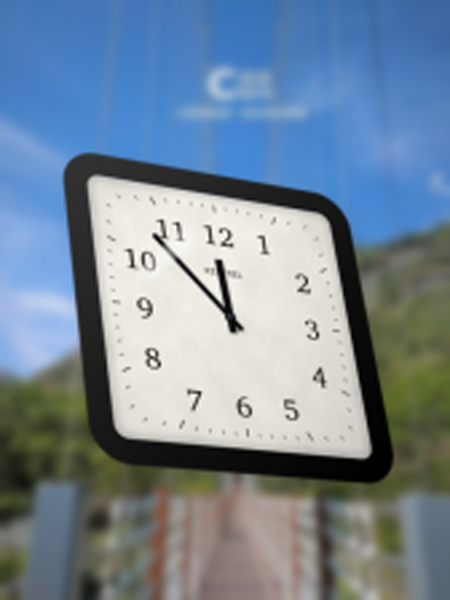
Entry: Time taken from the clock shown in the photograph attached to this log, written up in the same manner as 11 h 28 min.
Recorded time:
11 h 53 min
